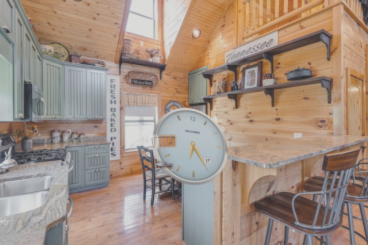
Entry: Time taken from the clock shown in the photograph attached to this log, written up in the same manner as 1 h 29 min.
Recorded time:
6 h 25 min
